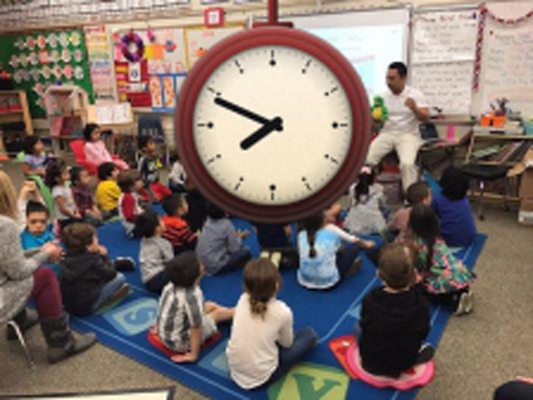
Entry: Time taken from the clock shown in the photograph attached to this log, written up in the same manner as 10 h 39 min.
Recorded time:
7 h 49 min
